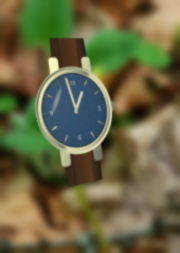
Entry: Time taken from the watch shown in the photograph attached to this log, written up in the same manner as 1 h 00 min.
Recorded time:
12 h 58 min
